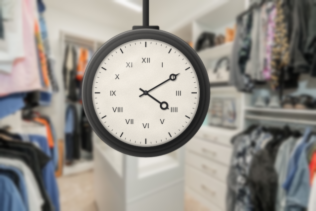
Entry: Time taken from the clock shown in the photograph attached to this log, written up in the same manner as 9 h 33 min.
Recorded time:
4 h 10 min
